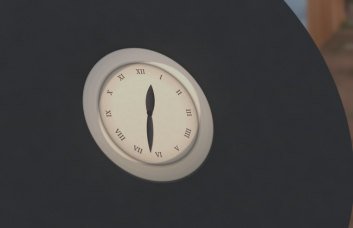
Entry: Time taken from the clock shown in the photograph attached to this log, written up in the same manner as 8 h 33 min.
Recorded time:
12 h 32 min
